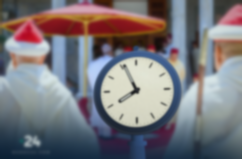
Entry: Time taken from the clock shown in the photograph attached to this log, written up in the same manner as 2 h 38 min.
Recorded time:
7 h 56 min
